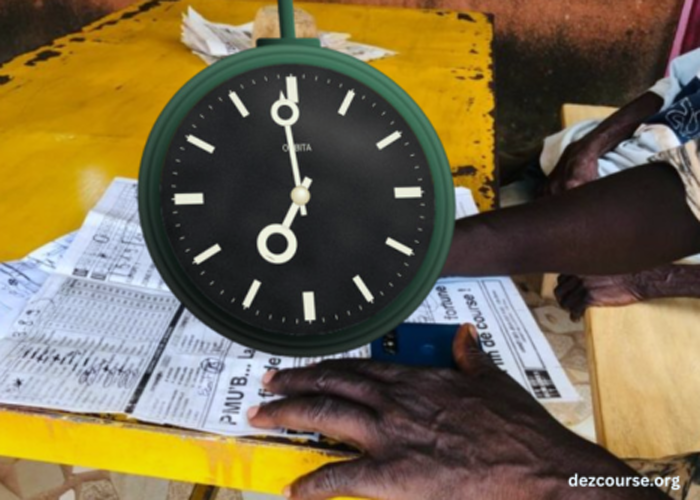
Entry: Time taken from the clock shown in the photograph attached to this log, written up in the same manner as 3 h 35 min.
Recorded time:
6 h 59 min
